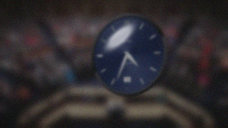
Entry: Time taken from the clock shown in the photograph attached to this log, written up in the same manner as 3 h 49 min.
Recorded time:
4 h 34 min
